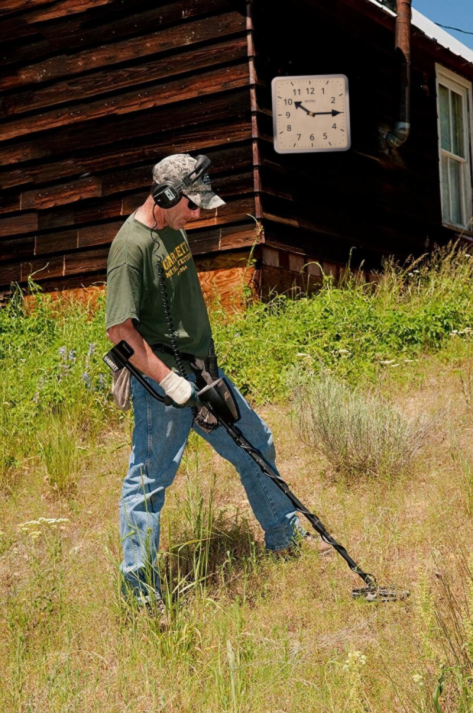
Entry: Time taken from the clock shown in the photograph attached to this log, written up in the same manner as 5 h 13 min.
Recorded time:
10 h 15 min
